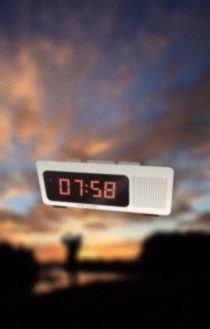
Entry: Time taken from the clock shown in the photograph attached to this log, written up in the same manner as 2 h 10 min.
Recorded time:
7 h 58 min
